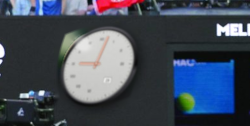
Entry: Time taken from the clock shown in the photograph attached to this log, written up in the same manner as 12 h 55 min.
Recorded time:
9 h 02 min
